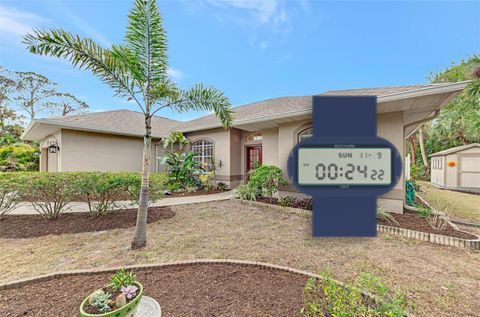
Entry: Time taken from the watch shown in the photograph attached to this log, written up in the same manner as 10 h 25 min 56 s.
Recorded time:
0 h 24 min 22 s
